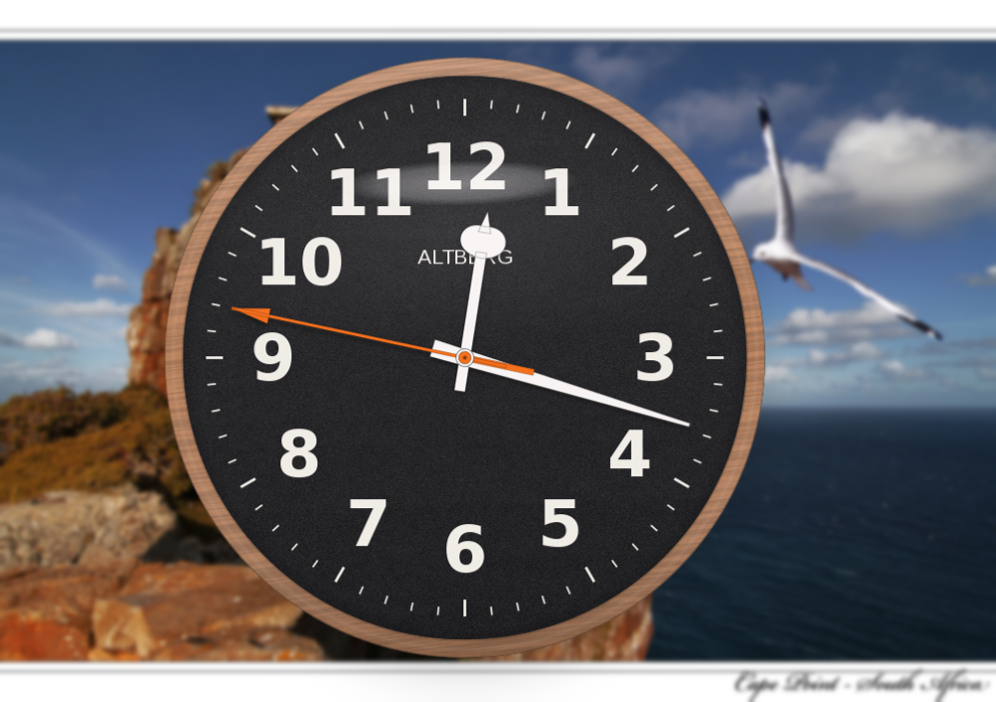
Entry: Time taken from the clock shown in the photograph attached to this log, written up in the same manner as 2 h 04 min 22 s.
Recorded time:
12 h 17 min 47 s
